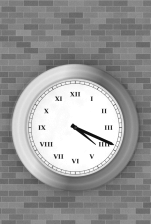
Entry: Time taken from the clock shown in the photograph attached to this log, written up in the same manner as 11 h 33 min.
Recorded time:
4 h 19 min
